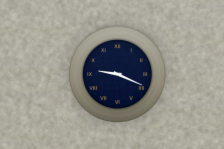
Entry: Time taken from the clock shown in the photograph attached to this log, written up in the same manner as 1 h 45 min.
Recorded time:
9 h 19 min
